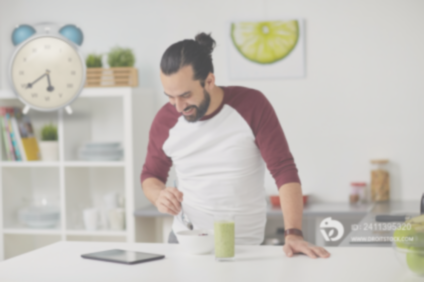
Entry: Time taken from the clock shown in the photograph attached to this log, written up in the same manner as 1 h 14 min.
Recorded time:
5 h 39 min
